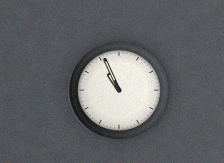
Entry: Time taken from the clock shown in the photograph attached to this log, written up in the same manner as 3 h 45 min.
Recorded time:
10 h 56 min
